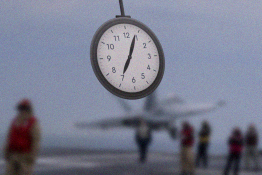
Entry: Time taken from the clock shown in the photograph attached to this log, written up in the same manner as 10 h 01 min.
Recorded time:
7 h 04 min
